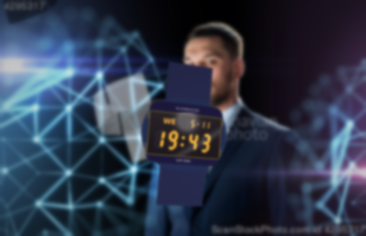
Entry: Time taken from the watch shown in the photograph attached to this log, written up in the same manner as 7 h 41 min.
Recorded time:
19 h 43 min
